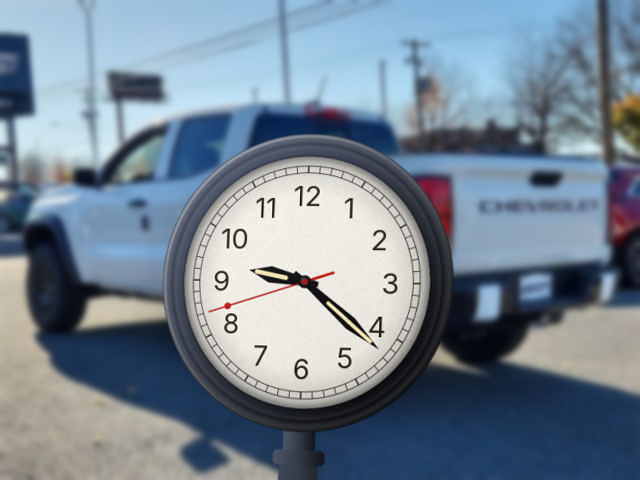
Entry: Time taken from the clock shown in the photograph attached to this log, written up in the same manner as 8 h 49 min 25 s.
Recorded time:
9 h 21 min 42 s
